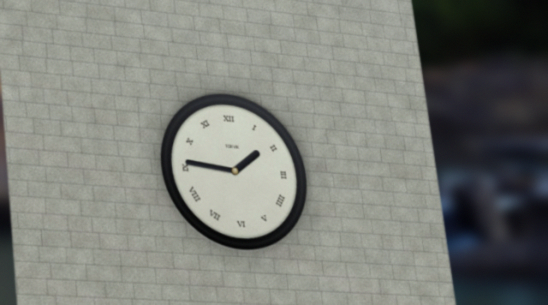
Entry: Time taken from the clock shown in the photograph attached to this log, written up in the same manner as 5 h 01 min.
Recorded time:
1 h 46 min
